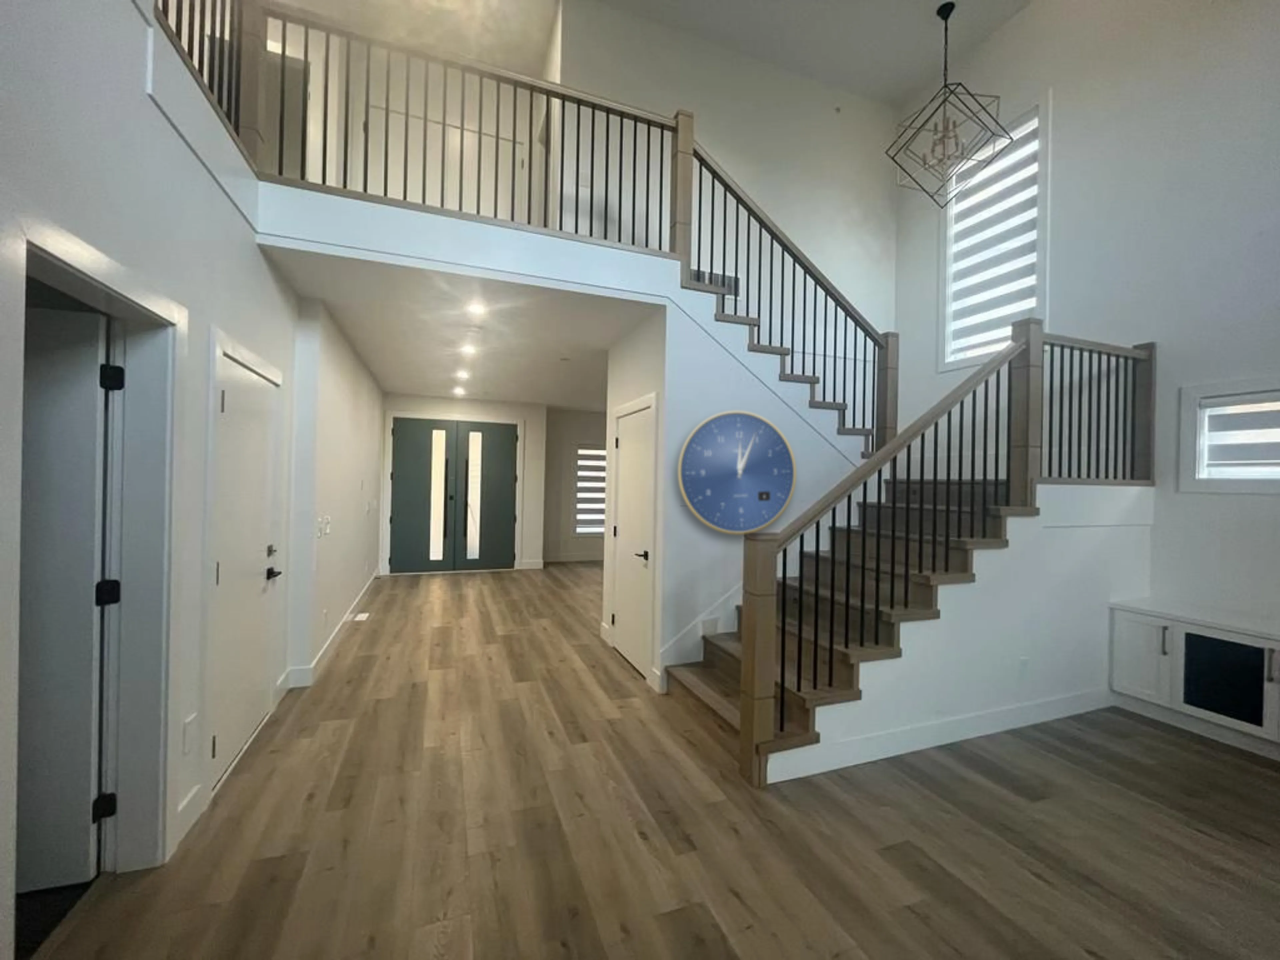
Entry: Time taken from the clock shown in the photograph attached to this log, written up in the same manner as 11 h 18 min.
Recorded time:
12 h 04 min
